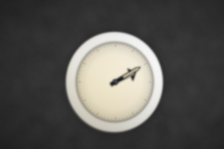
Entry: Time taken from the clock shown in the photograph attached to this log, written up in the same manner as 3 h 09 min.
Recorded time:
2 h 10 min
